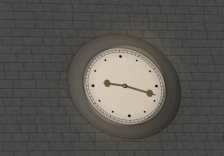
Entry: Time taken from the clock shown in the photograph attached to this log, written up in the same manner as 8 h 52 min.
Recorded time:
9 h 18 min
